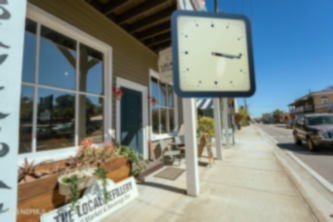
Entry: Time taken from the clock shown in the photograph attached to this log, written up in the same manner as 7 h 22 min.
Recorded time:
3 h 16 min
